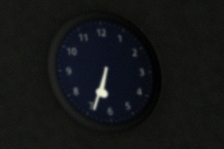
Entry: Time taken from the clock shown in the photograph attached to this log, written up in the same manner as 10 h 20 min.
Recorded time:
6 h 34 min
